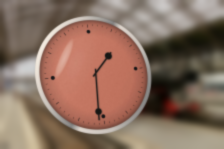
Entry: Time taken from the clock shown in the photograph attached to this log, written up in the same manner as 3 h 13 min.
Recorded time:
1 h 31 min
